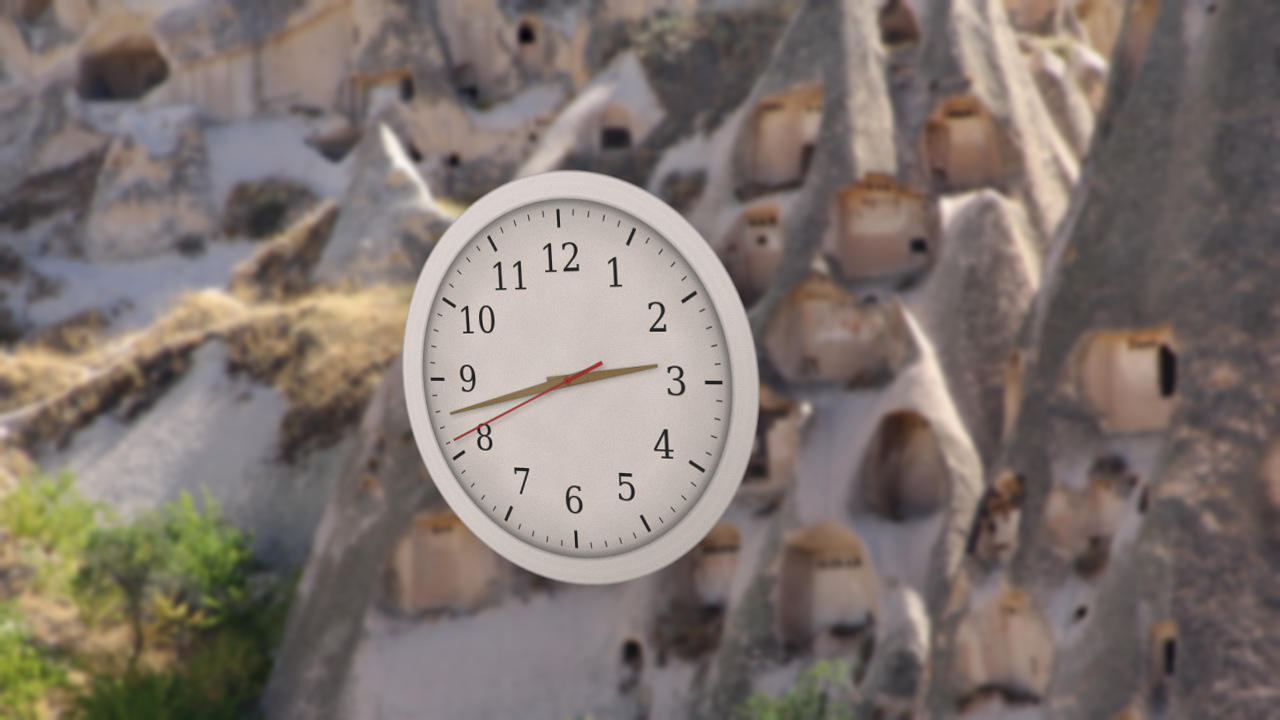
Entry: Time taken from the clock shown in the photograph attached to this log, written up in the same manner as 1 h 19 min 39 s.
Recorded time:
2 h 42 min 41 s
